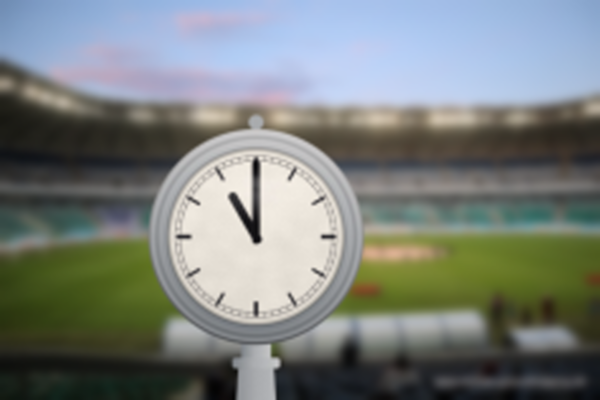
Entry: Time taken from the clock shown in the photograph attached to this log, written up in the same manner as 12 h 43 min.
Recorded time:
11 h 00 min
